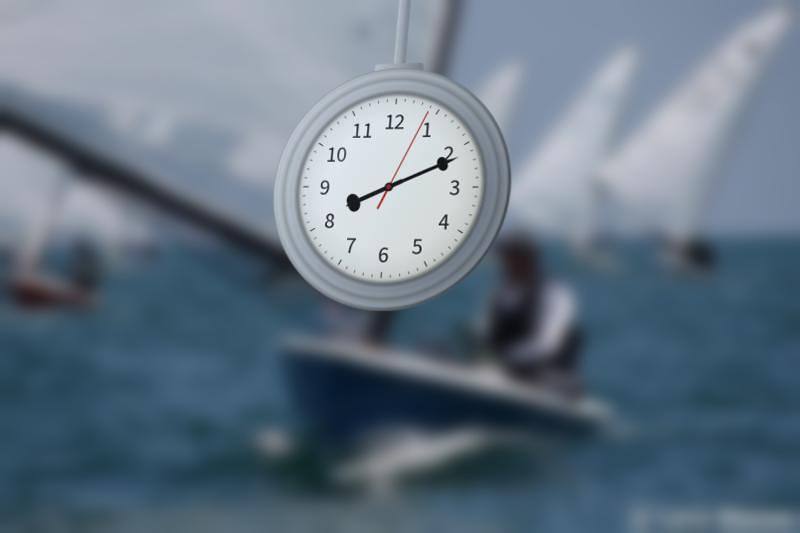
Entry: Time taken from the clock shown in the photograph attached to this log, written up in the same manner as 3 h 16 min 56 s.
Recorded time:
8 h 11 min 04 s
